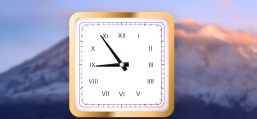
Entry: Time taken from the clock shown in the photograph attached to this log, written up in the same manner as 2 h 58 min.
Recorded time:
8 h 54 min
